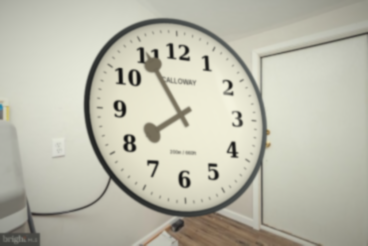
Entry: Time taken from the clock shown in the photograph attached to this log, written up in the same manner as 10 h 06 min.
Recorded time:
7 h 55 min
